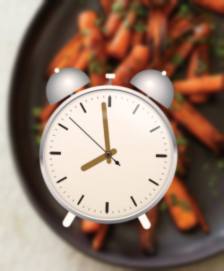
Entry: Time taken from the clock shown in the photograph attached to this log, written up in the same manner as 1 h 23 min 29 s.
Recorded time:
7 h 58 min 52 s
